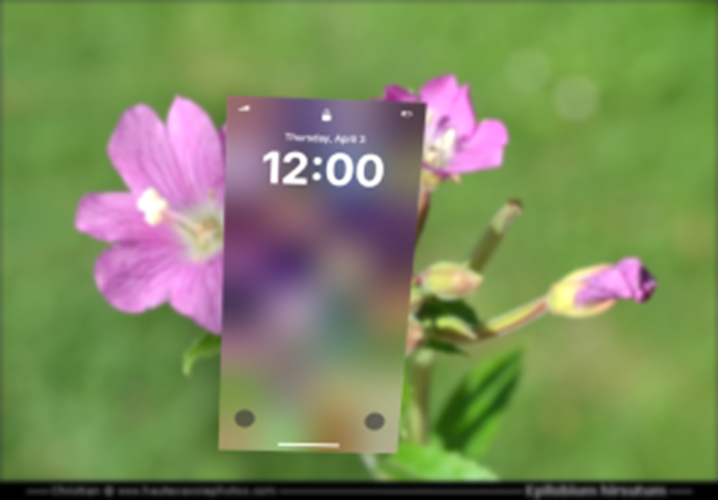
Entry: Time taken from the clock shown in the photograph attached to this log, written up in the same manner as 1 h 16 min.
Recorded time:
12 h 00 min
